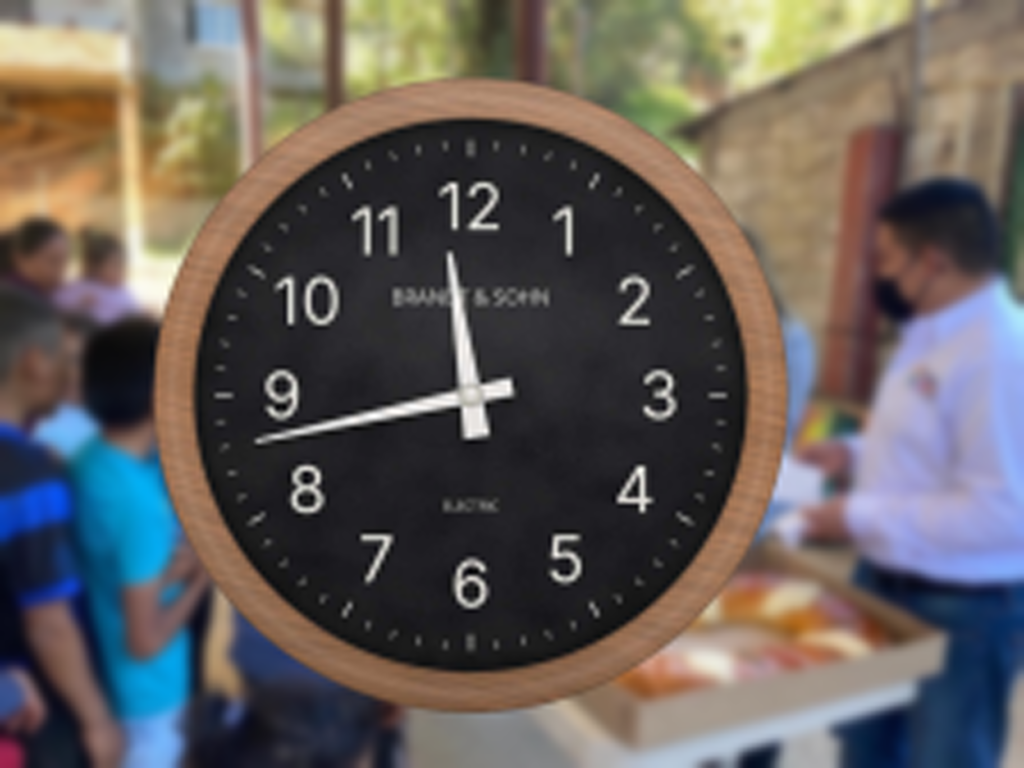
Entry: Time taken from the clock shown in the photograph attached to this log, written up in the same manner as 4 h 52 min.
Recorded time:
11 h 43 min
